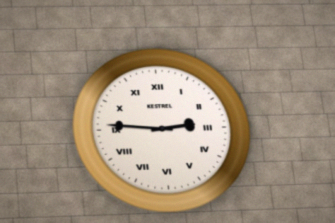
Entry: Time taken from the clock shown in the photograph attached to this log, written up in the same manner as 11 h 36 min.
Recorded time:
2 h 46 min
